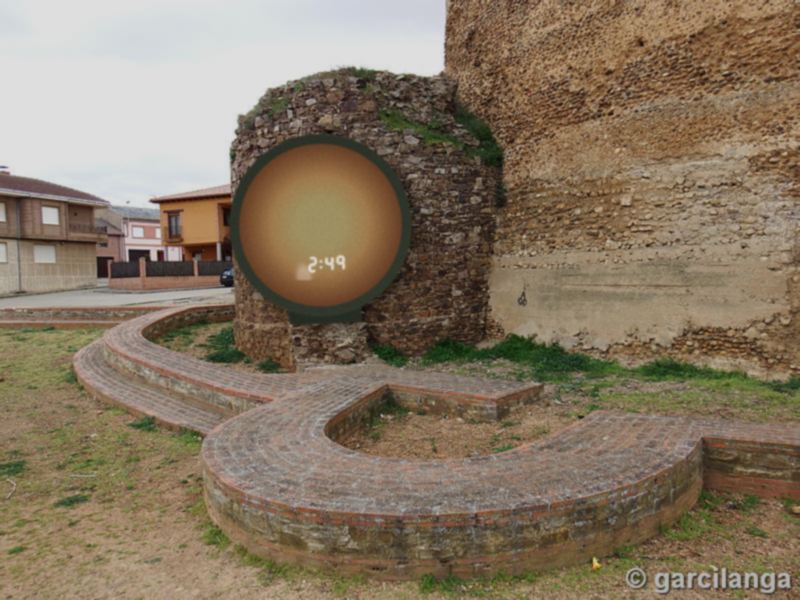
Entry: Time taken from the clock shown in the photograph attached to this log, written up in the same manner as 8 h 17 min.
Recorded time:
2 h 49 min
